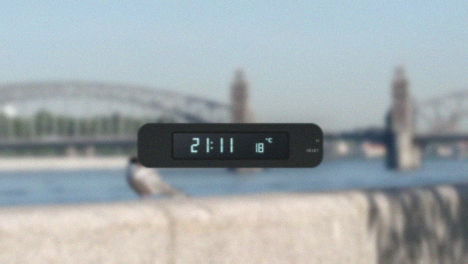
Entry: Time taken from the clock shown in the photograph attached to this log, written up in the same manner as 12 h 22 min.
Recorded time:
21 h 11 min
